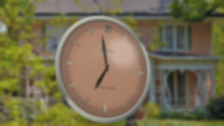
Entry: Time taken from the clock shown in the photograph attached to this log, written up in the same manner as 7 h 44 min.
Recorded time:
6 h 58 min
